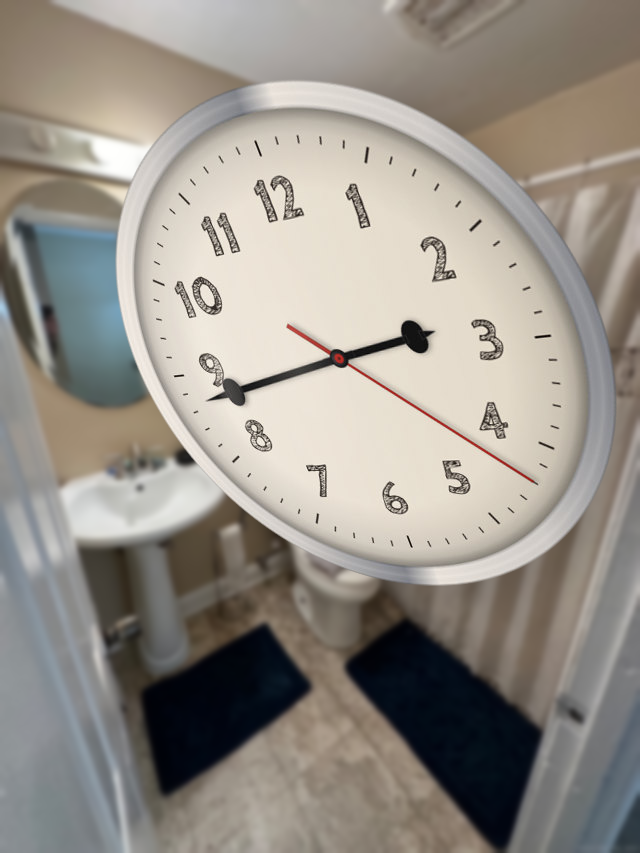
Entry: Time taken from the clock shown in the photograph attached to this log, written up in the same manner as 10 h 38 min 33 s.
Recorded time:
2 h 43 min 22 s
